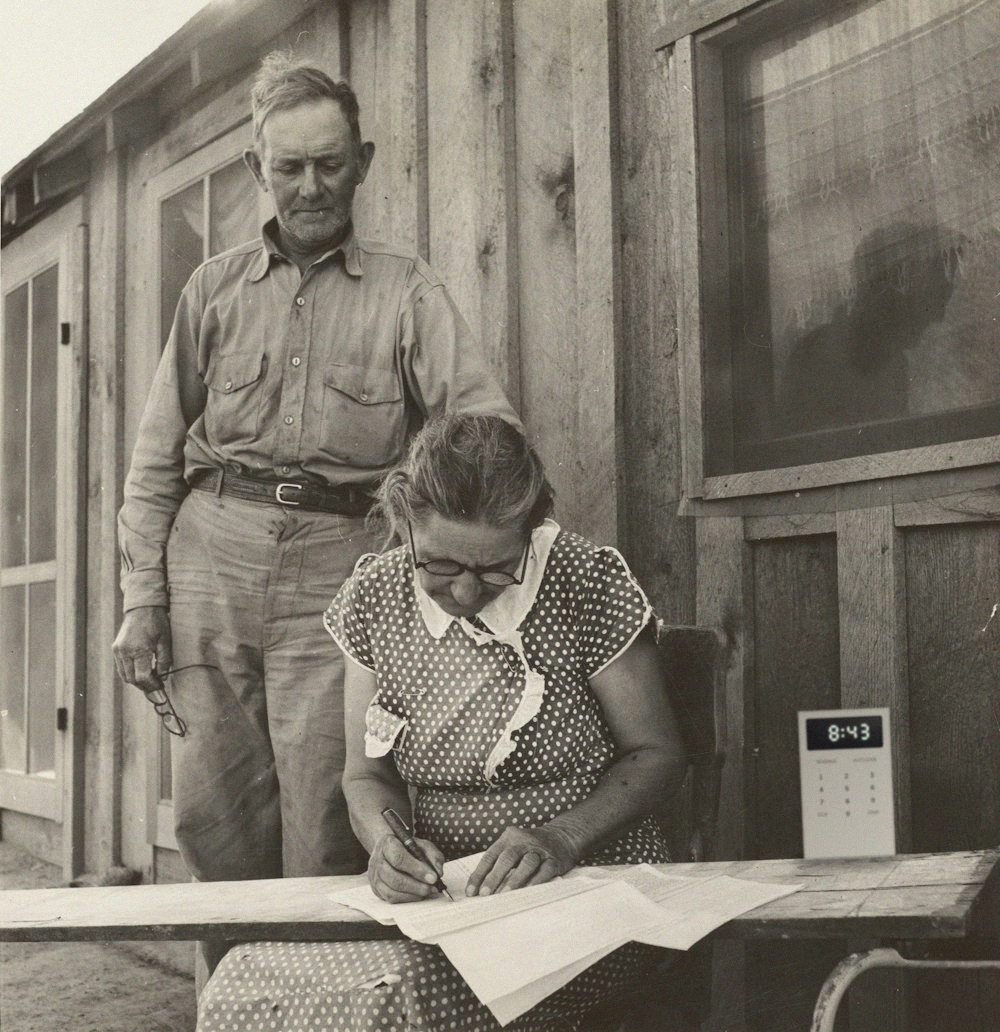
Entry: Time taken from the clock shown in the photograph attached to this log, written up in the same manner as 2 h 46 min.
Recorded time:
8 h 43 min
